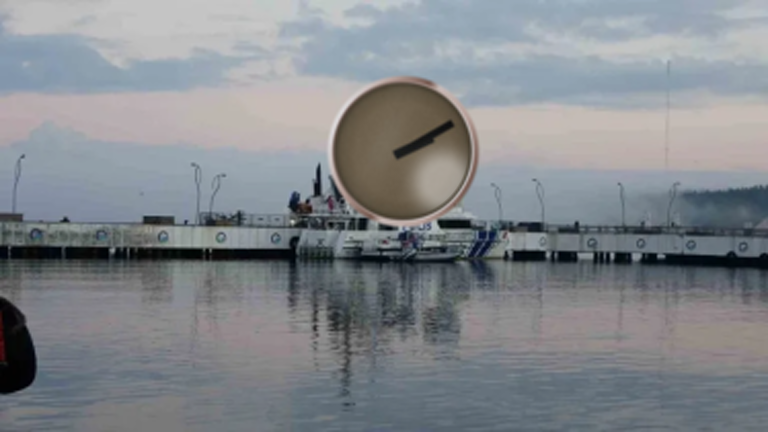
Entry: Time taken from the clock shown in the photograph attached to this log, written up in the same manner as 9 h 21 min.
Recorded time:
2 h 10 min
